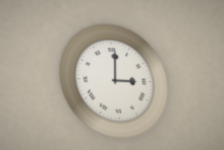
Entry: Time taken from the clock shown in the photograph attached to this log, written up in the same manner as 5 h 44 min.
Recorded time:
3 h 01 min
